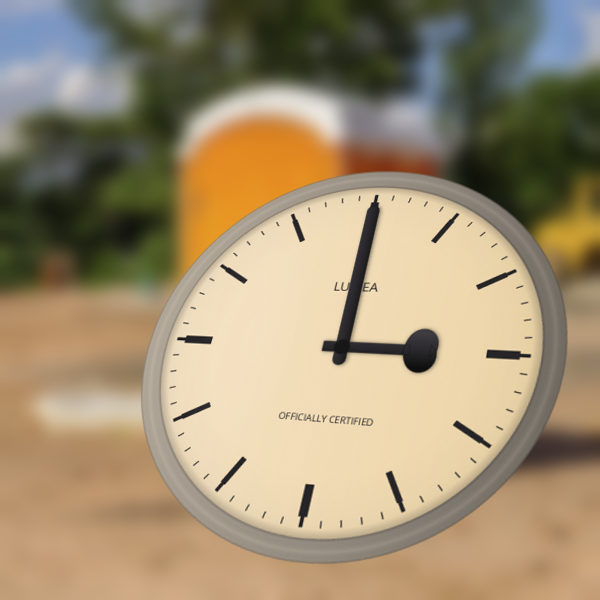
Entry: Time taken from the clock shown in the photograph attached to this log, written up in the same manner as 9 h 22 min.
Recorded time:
3 h 00 min
